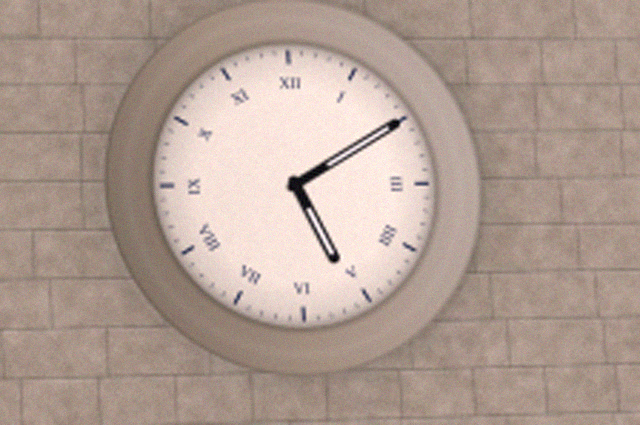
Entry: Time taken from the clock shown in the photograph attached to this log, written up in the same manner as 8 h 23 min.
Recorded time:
5 h 10 min
